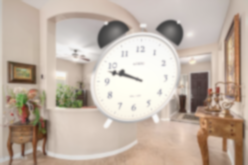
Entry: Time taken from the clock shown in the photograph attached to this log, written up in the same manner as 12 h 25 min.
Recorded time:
9 h 48 min
